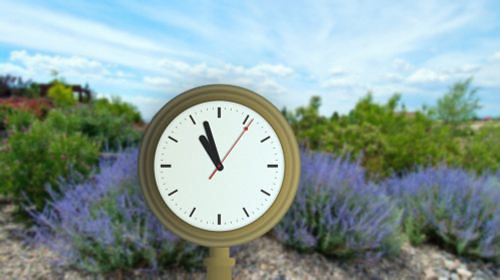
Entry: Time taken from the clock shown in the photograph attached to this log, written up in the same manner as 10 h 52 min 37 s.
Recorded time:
10 h 57 min 06 s
